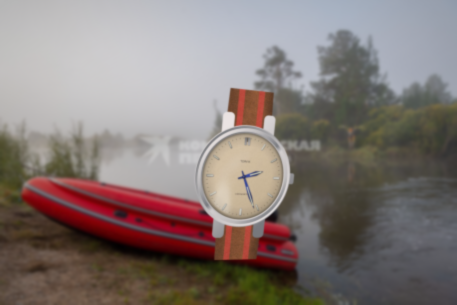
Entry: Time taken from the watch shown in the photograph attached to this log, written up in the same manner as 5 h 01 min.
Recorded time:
2 h 26 min
